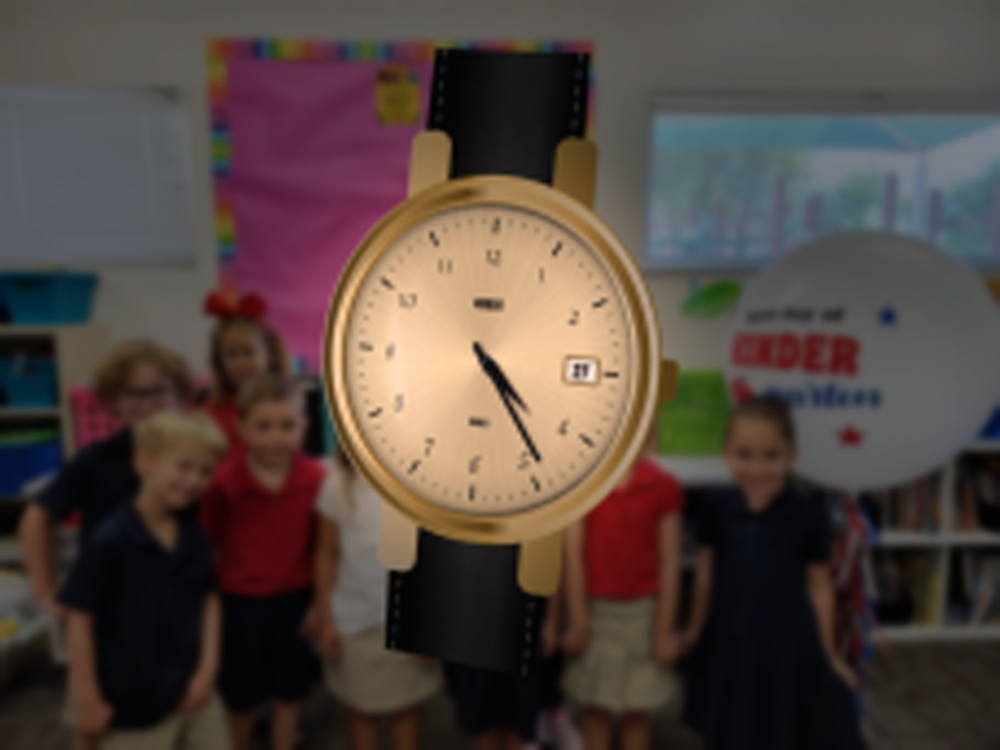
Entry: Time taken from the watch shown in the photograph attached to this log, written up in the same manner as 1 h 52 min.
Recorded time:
4 h 24 min
